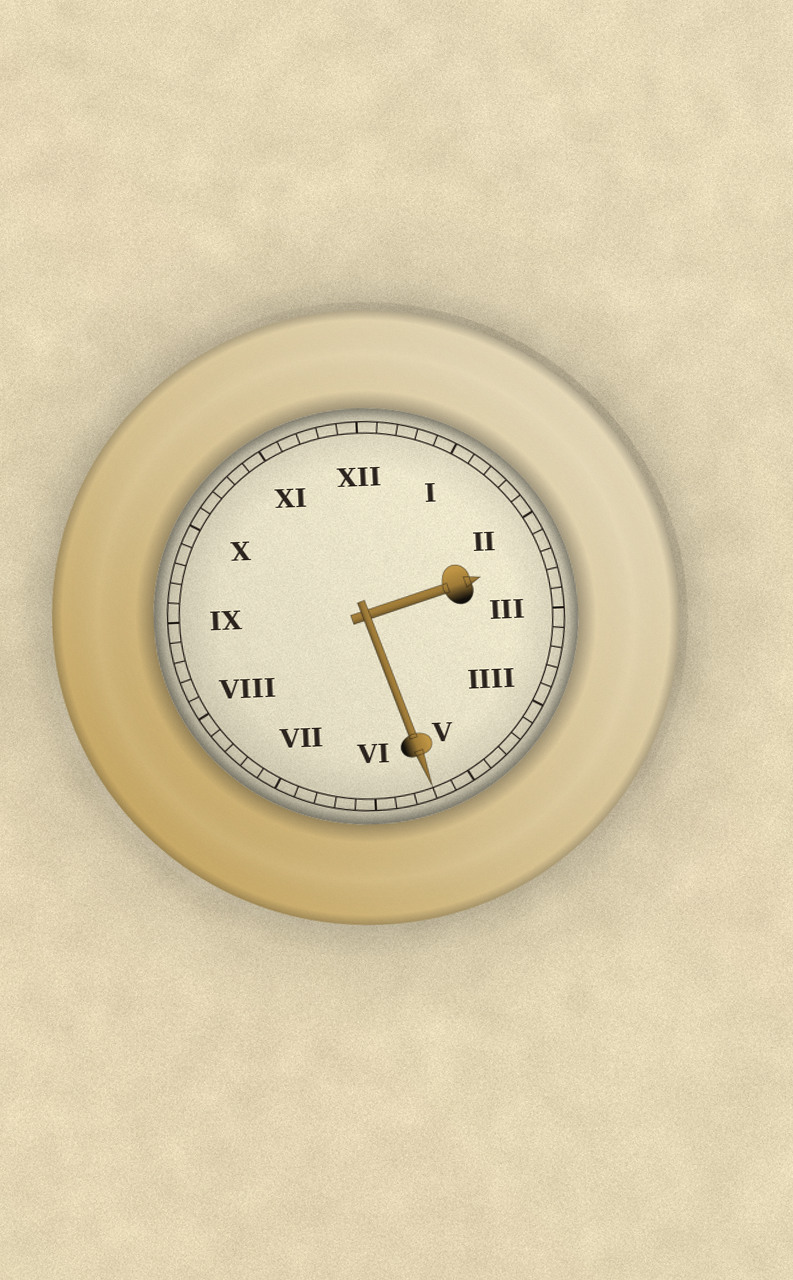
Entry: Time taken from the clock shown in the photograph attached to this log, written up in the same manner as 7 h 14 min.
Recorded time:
2 h 27 min
